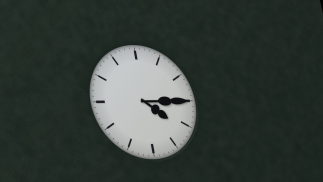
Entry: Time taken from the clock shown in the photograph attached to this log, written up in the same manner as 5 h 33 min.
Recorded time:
4 h 15 min
